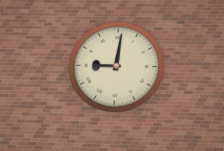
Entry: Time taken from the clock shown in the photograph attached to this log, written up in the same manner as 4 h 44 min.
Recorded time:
9 h 01 min
